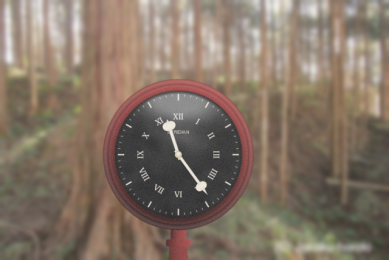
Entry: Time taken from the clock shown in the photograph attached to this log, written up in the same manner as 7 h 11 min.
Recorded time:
11 h 24 min
